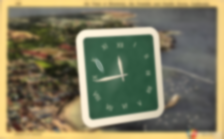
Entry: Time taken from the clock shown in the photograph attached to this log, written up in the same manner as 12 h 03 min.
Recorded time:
11 h 44 min
